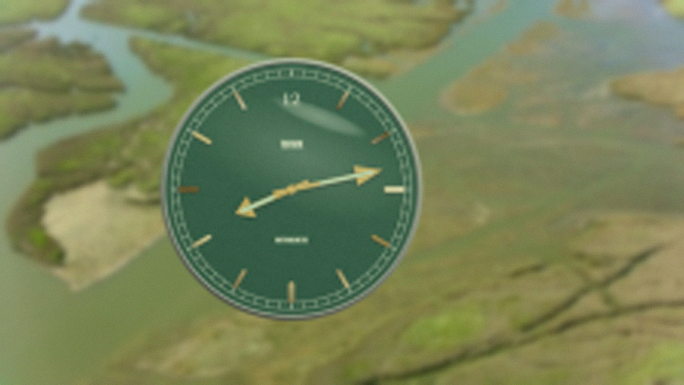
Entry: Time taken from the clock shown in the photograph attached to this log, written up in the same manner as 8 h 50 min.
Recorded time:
8 h 13 min
